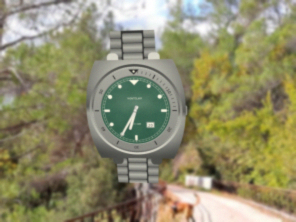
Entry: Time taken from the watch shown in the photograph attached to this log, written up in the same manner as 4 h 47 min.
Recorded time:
6 h 35 min
